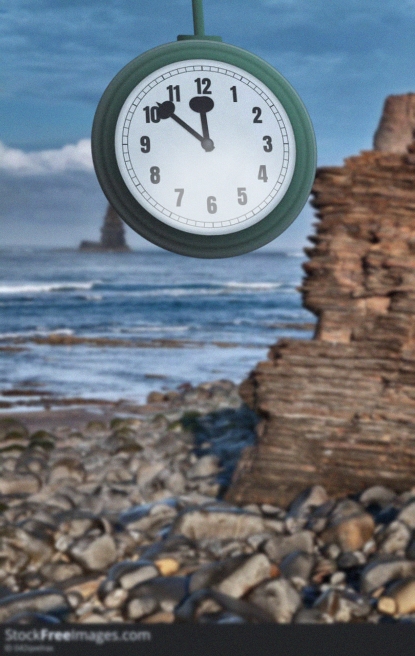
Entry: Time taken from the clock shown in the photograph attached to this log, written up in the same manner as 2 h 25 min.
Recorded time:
11 h 52 min
